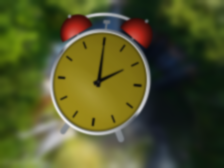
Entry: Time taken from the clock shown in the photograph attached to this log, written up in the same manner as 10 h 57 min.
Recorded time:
2 h 00 min
